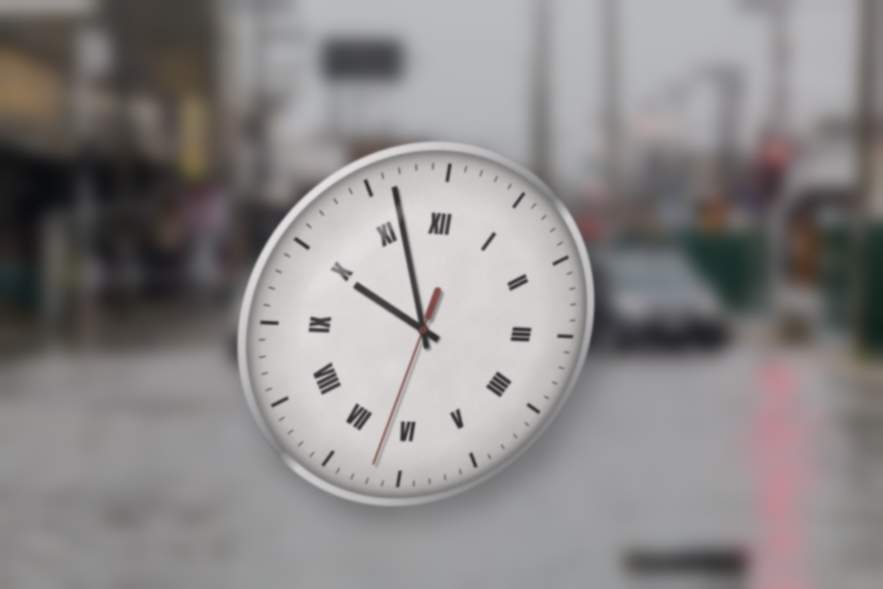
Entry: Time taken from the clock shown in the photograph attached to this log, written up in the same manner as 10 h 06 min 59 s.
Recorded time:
9 h 56 min 32 s
